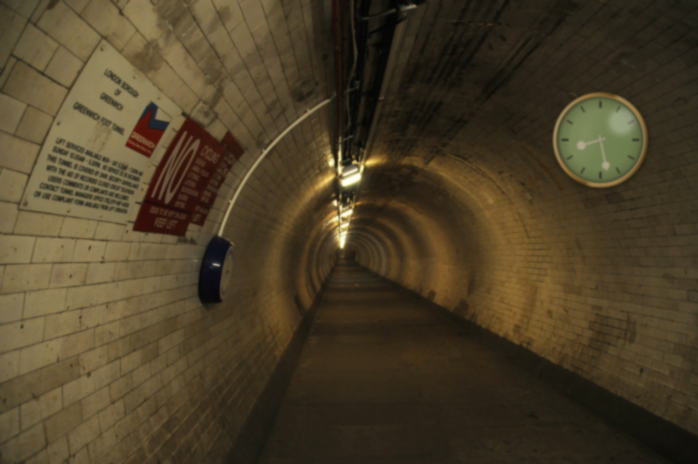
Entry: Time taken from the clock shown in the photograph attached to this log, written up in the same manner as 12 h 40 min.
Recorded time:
8 h 28 min
